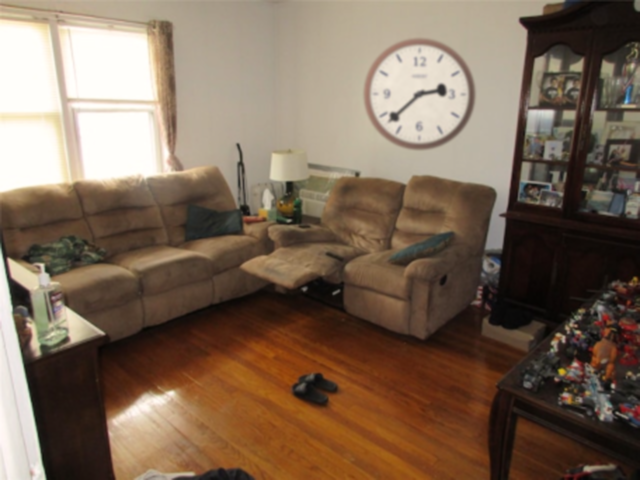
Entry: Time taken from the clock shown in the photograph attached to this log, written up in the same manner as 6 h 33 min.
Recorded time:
2 h 38 min
